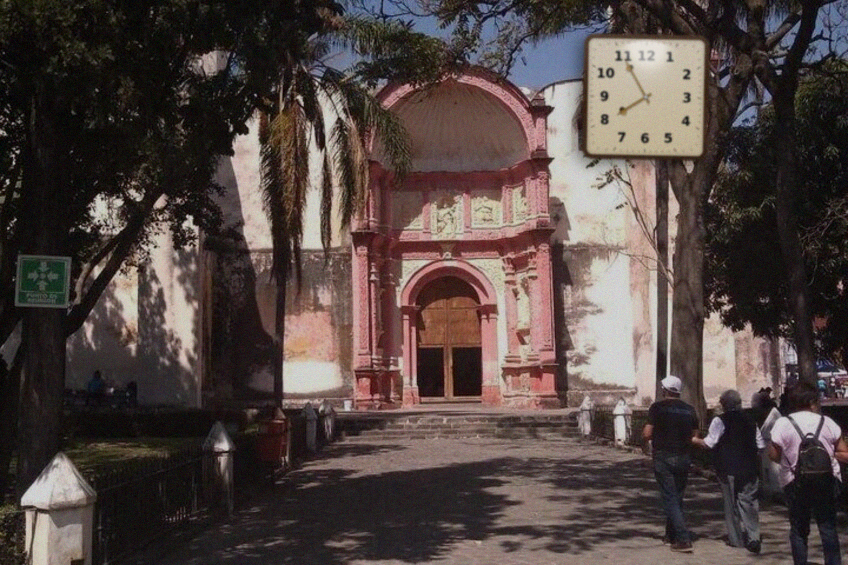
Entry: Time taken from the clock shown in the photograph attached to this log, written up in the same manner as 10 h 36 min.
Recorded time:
7 h 55 min
